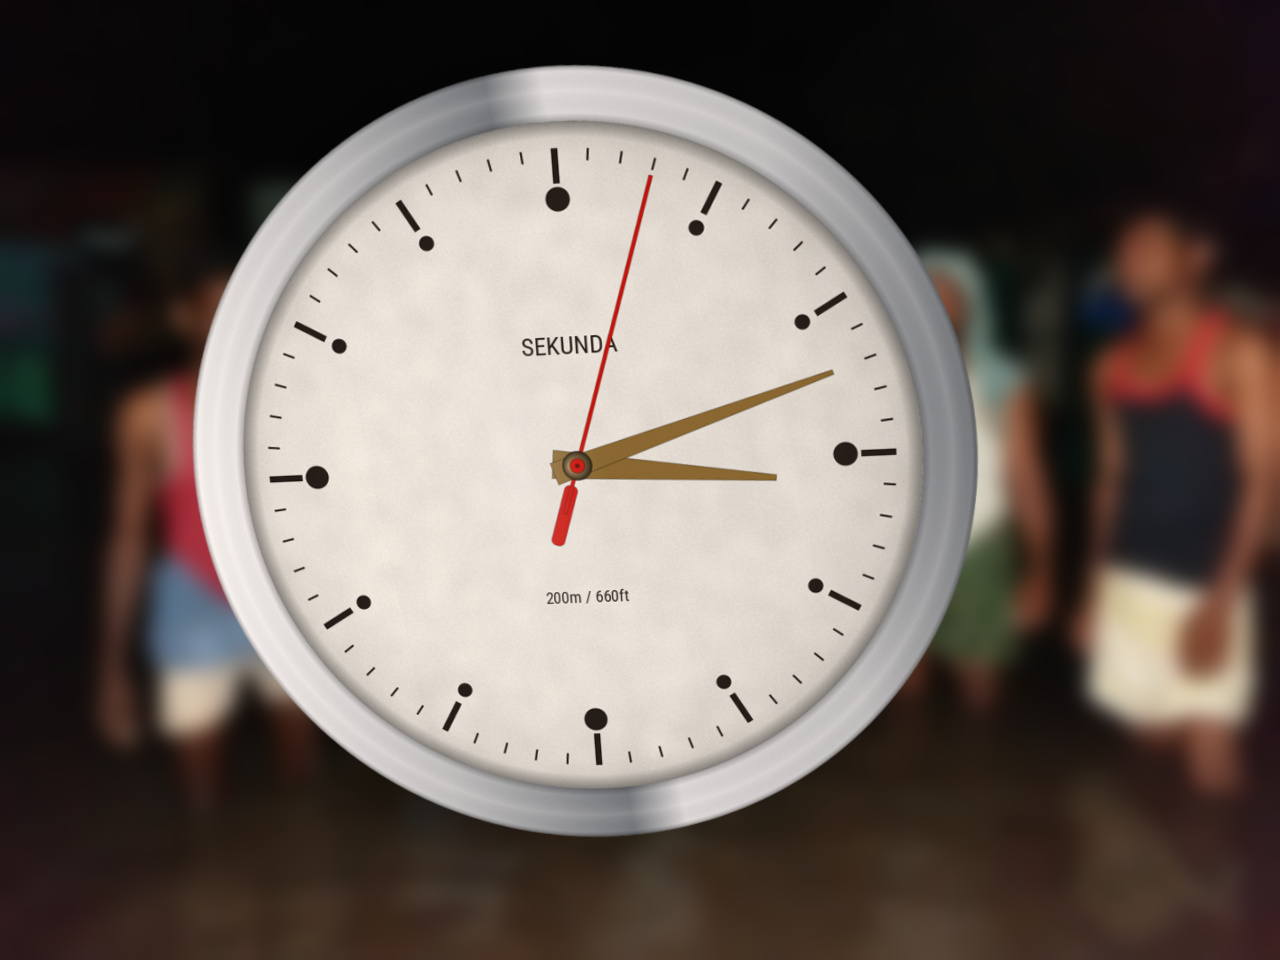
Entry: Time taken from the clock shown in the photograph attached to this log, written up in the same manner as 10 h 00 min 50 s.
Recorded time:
3 h 12 min 03 s
